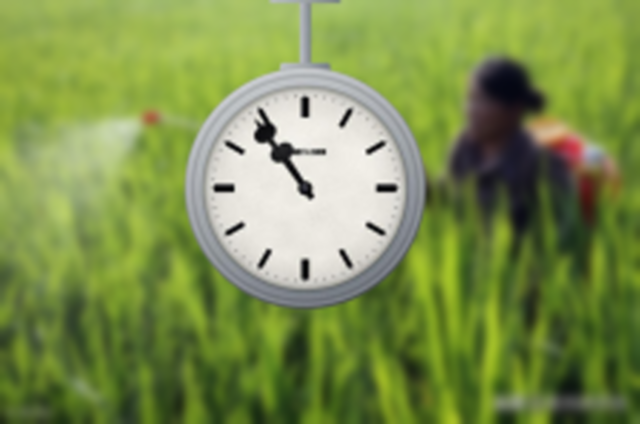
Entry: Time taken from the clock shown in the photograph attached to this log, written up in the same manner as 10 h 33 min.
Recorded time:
10 h 54 min
